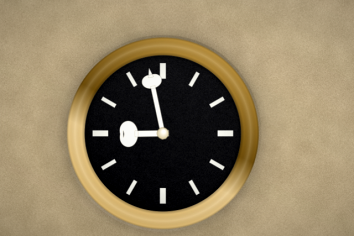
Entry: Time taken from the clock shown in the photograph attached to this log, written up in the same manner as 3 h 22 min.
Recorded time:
8 h 58 min
